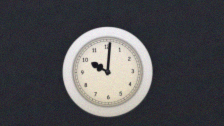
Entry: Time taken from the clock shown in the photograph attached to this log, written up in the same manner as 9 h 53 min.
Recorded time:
10 h 01 min
